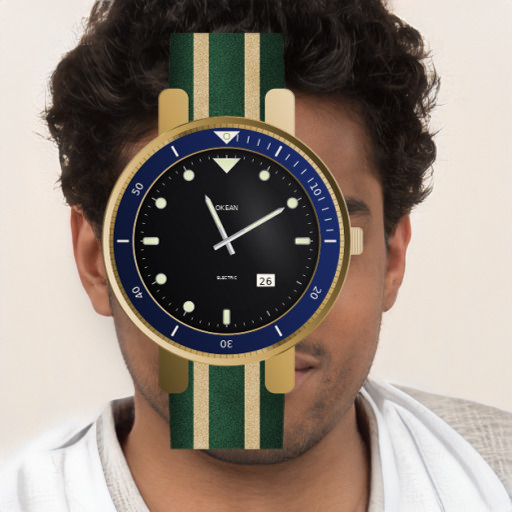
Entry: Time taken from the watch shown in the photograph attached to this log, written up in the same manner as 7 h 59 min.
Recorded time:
11 h 10 min
